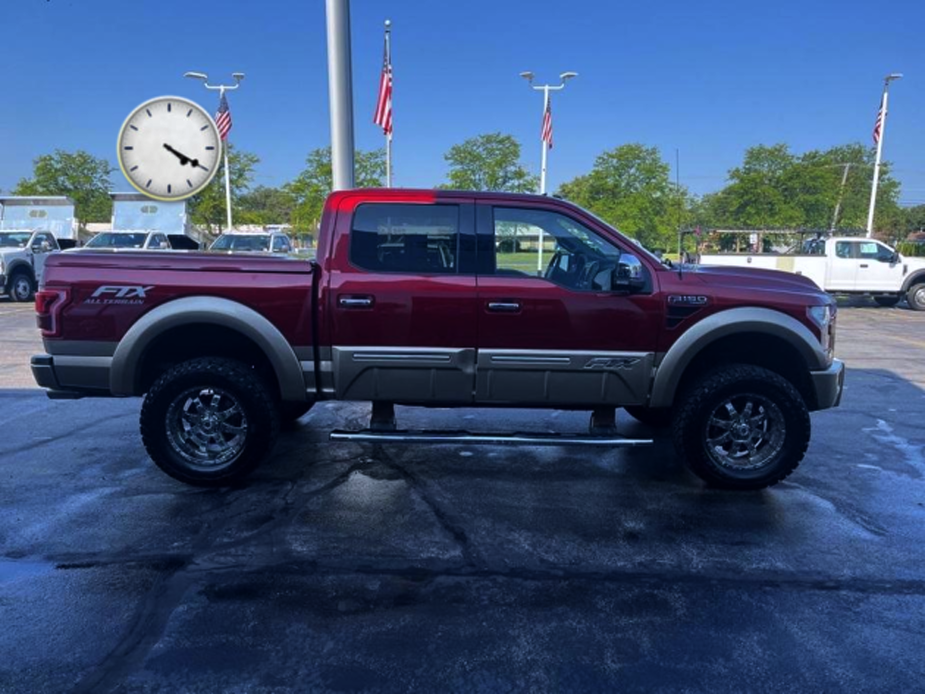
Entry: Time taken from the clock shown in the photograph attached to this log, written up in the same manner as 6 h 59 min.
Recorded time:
4 h 20 min
